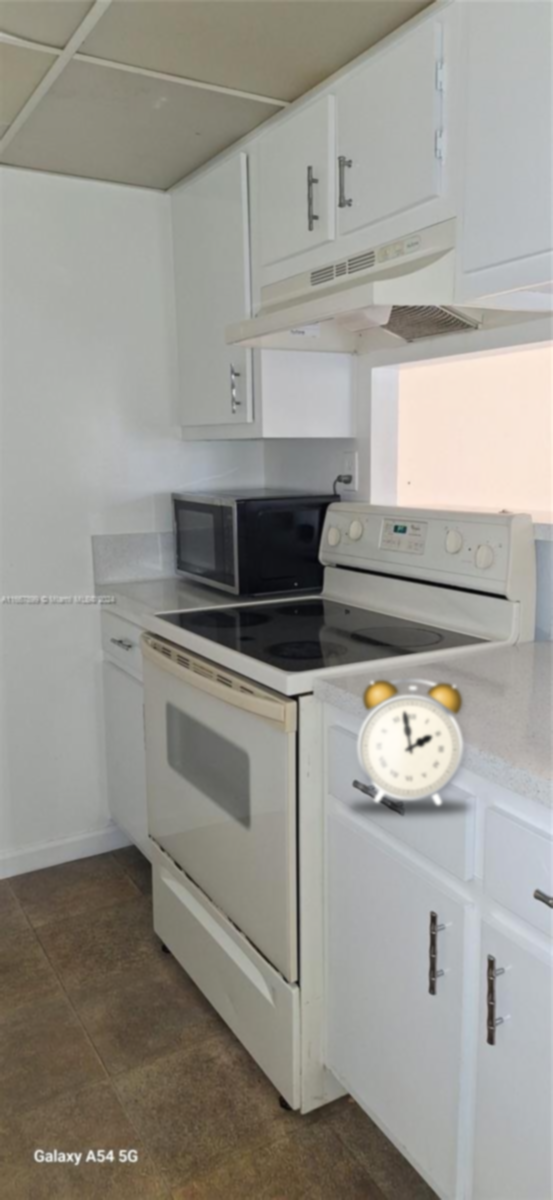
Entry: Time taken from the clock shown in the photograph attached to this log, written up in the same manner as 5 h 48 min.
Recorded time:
1 h 58 min
